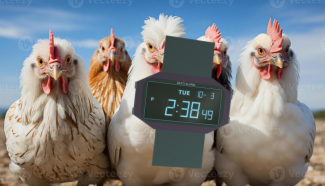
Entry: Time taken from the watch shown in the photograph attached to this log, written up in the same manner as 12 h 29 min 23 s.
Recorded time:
2 h 38 min 49 s
